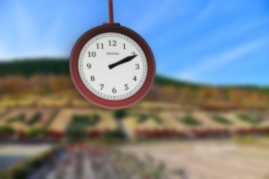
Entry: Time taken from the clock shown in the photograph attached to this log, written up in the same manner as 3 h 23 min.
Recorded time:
2 h 11 min
